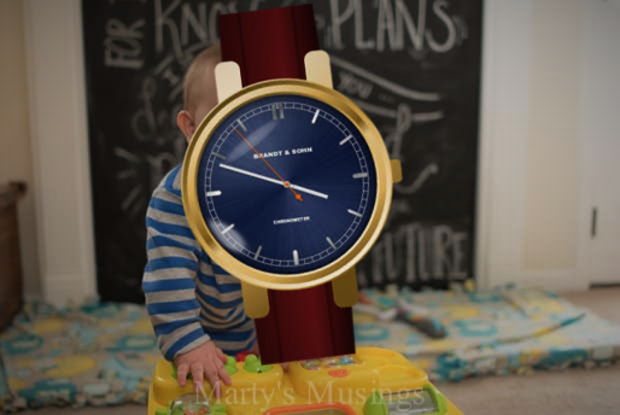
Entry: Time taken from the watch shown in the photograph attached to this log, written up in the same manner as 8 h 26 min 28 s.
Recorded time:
3 h 48 min 54 s
